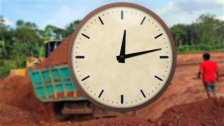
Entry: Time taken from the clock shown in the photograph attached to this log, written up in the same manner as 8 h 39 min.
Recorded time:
12 h 13 min
